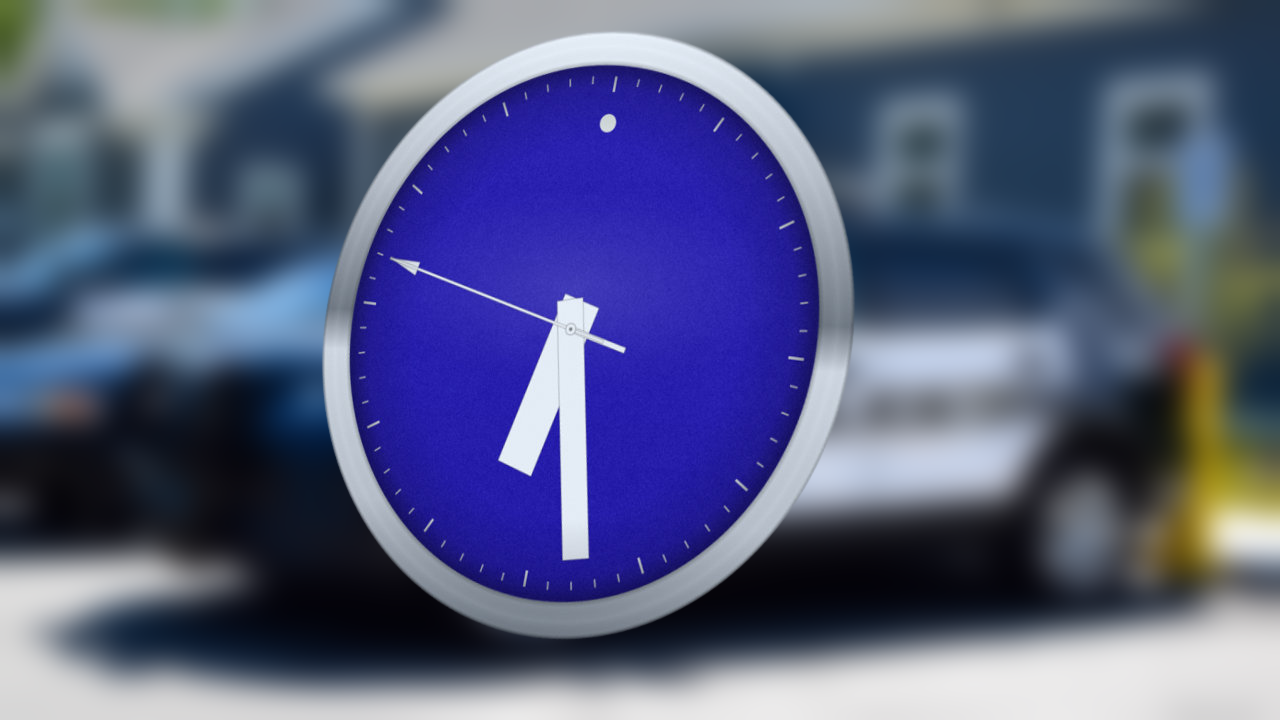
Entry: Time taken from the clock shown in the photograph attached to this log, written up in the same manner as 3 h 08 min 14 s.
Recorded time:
6 h 27 min 47 s
